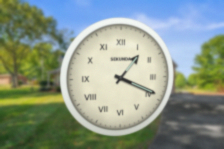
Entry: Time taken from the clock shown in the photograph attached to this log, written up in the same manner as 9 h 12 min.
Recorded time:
1 h 19 min
